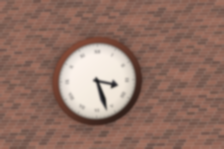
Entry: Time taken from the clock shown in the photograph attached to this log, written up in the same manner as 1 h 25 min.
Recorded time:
3 h 27 min
